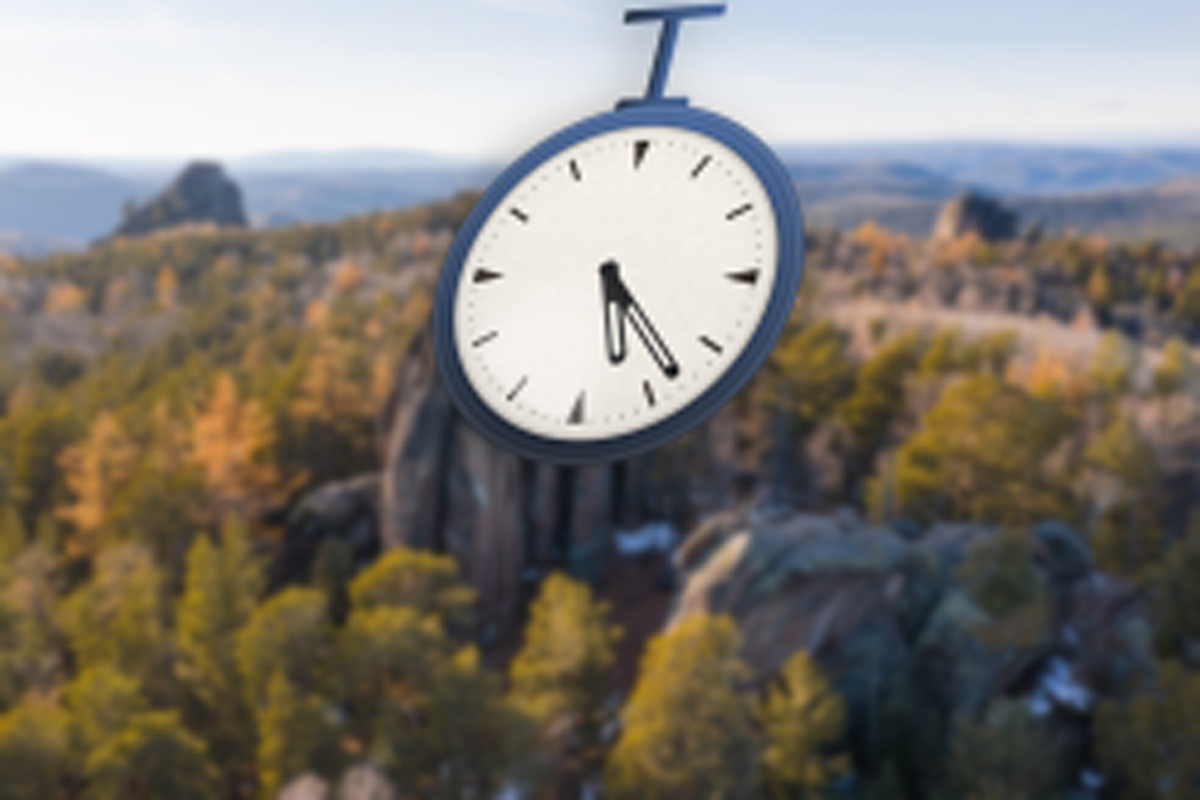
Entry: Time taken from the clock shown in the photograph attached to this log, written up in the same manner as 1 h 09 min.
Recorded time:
5 h 23 min
